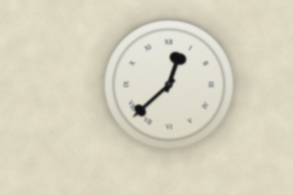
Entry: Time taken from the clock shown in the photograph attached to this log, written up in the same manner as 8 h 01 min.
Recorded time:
12 h 38 min
